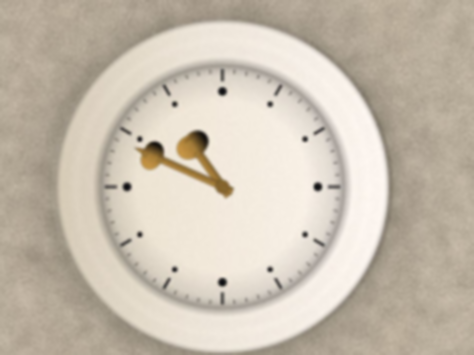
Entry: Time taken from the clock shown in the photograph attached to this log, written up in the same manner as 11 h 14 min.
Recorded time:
10 h 49 min
